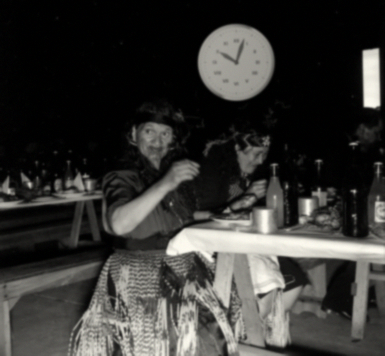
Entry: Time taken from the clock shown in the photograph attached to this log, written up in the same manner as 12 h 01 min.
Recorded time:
10 h 03 min
